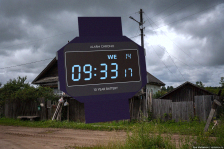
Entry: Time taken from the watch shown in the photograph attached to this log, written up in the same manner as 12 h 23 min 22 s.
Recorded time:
9 h 33 min 17 s
